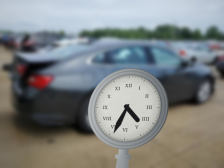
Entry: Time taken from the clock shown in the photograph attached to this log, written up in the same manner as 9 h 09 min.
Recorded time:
4 h 34 min
